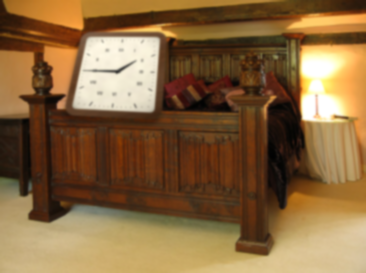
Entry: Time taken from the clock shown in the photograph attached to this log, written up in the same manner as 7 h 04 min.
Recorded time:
1 h 45 min
